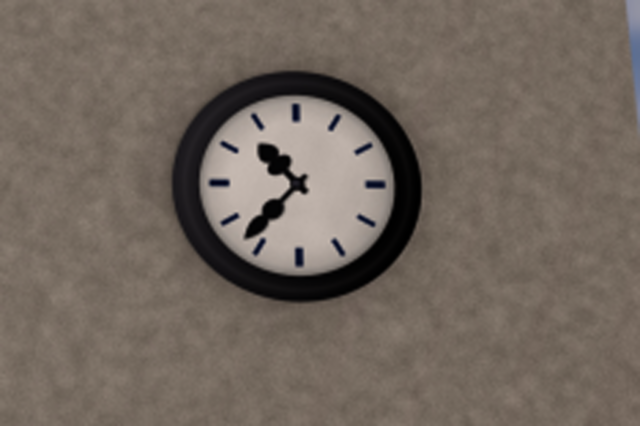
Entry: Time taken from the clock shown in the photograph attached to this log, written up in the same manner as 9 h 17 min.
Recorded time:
10 h 37 min
